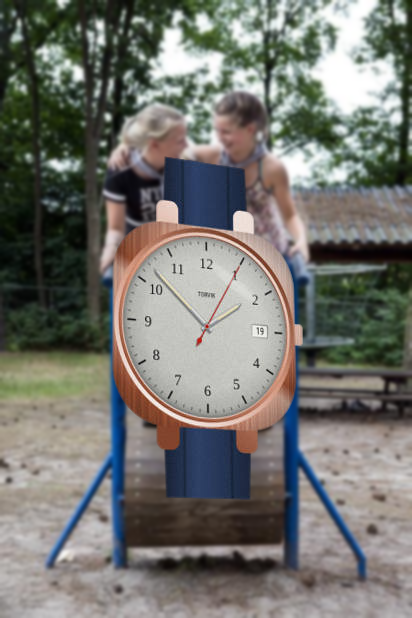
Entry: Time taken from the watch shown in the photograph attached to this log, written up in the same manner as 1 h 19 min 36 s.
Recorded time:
1 h 52 min 05 s
